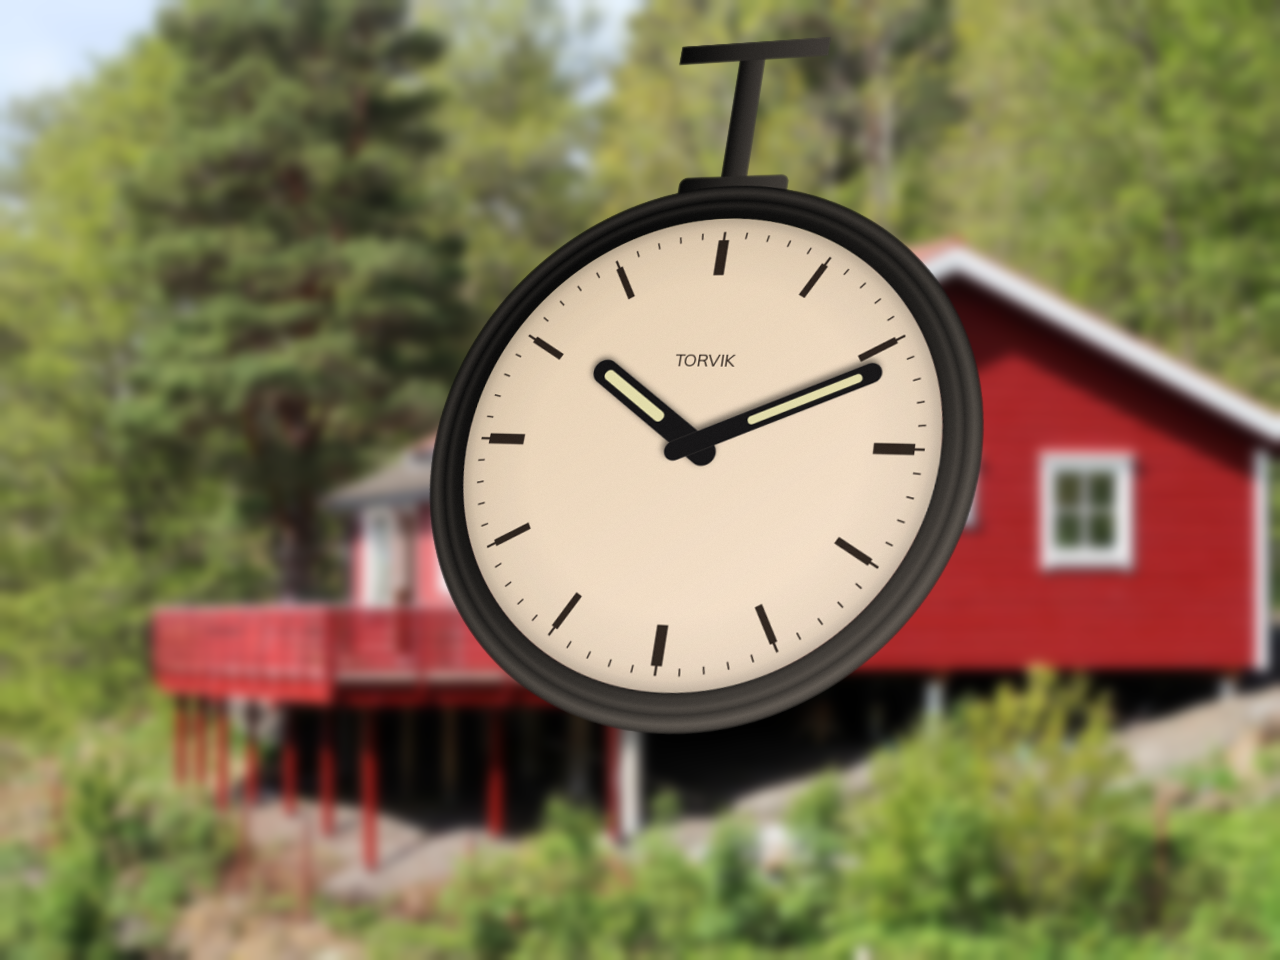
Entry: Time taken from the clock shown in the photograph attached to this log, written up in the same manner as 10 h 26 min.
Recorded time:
10 h 11 min
